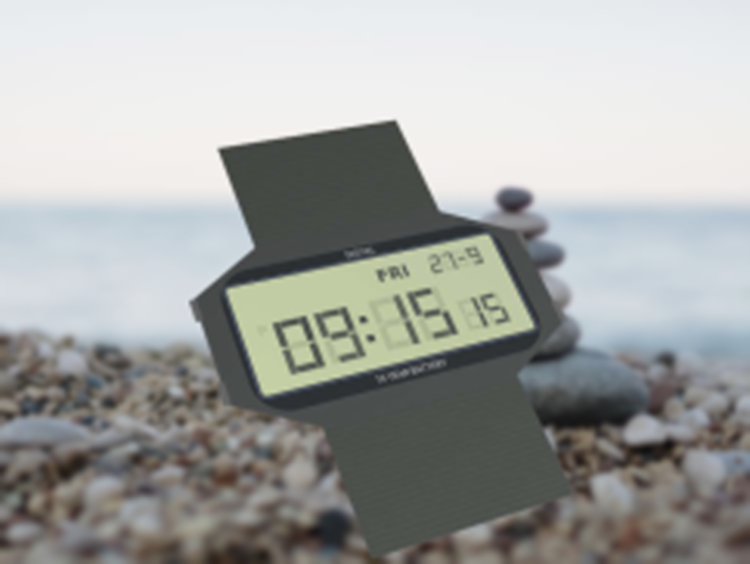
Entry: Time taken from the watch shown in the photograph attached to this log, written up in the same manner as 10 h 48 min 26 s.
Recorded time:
9 h 15 min 15 s
